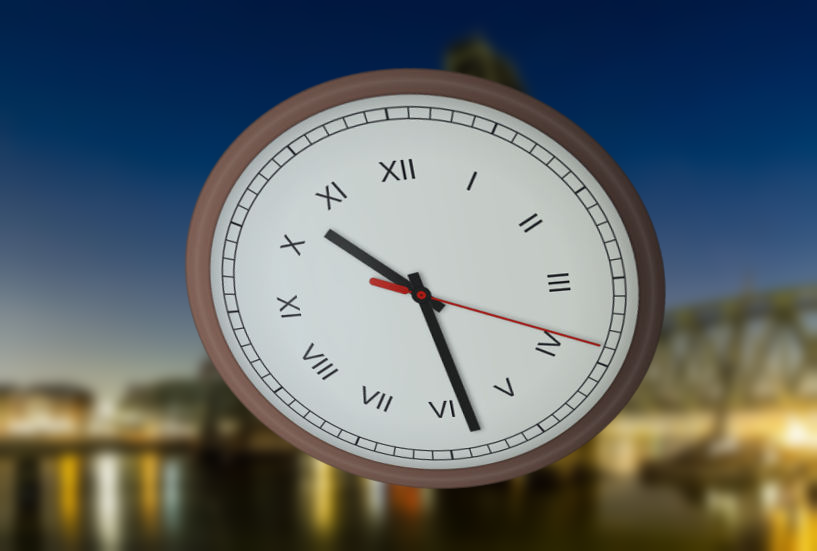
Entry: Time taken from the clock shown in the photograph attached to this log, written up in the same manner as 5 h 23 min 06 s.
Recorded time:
10 h 28 min 19 s
